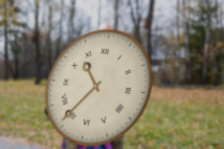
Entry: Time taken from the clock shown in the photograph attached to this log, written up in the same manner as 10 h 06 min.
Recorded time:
10 h 36 min
